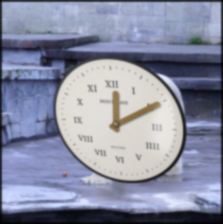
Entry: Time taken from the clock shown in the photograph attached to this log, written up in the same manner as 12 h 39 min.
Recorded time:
12 h 10 min
